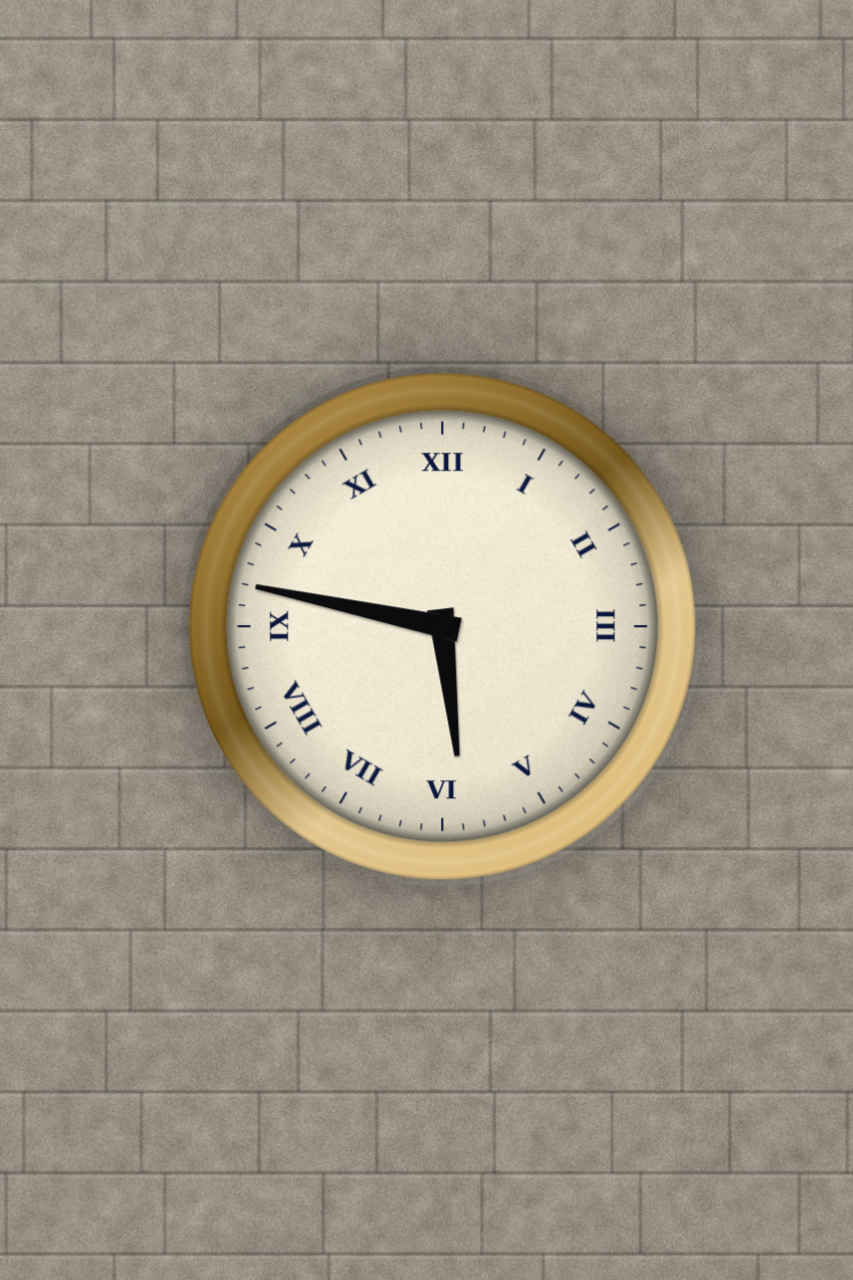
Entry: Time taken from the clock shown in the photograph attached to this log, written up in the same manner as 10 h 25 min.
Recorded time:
5 h 47 min
